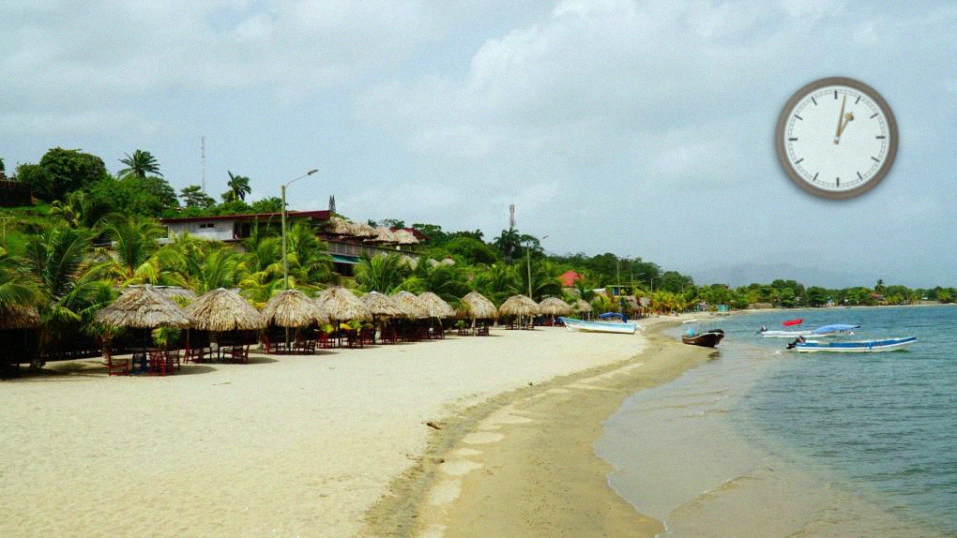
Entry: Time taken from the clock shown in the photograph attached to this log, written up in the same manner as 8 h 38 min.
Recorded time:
1 h 02 min
